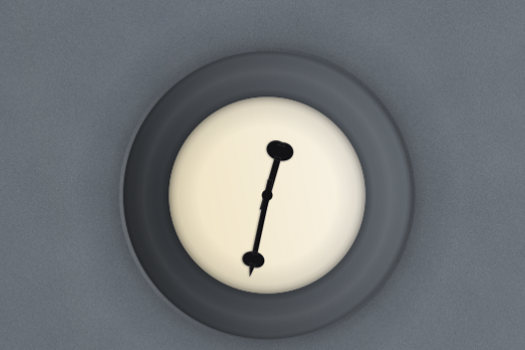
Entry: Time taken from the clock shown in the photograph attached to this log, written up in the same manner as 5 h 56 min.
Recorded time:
12 h 32 min
